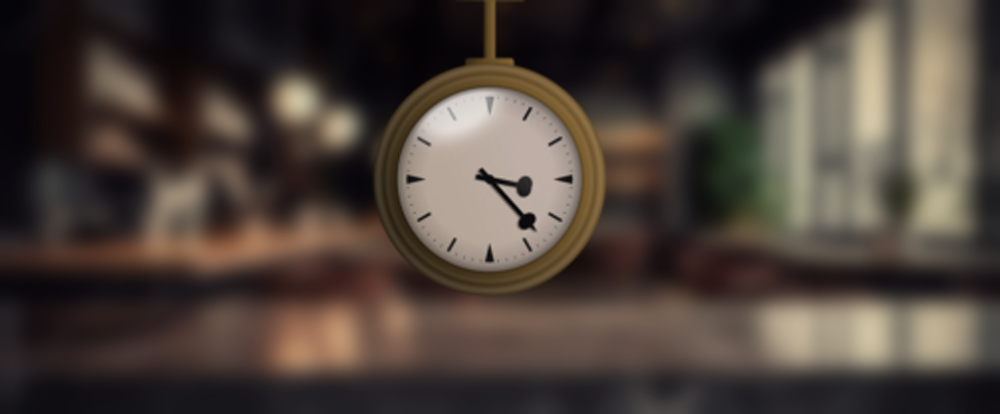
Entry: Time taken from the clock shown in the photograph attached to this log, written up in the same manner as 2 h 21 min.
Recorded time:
3 h 23 min
